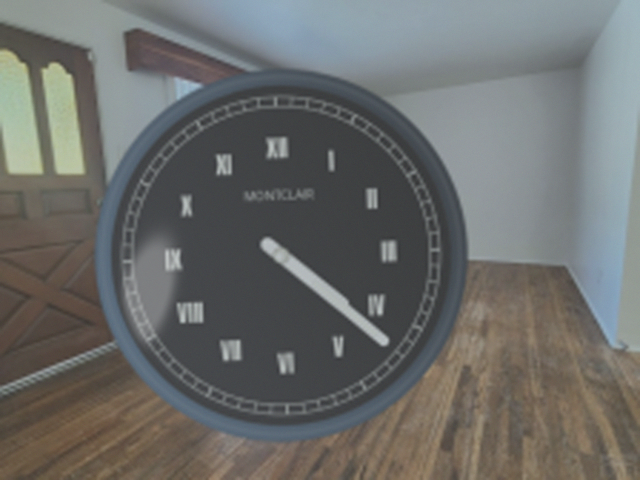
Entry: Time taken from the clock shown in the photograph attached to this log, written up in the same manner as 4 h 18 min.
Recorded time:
4 h 22 min
